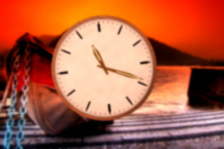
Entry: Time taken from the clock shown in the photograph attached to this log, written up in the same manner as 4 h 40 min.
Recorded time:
11 h 19 min
